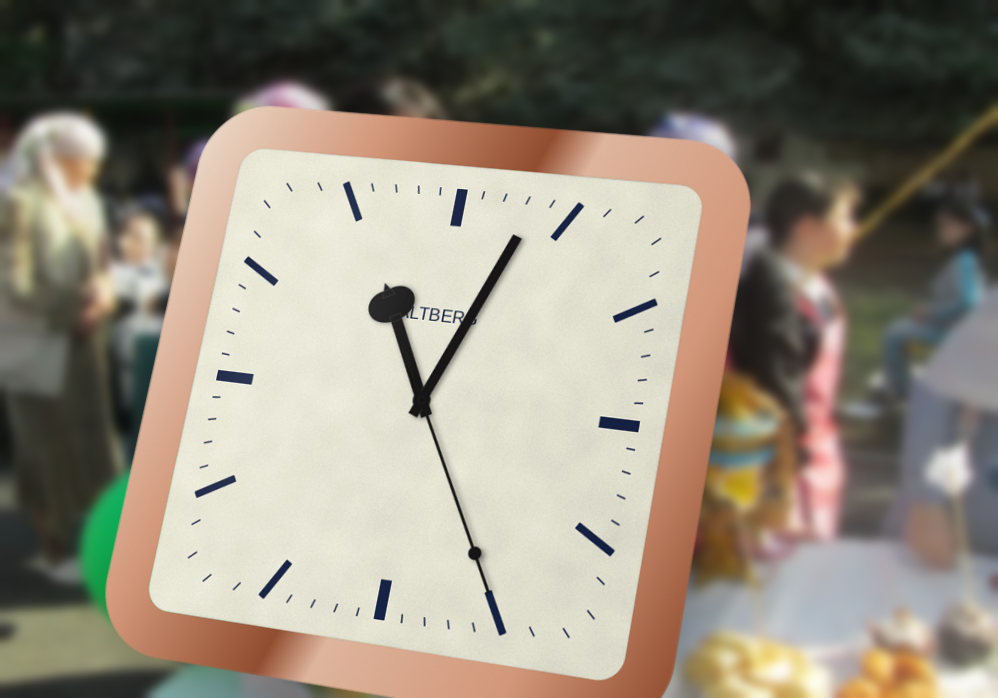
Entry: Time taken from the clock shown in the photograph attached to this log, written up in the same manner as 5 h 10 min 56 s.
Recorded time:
11 h 03 min 25 s
